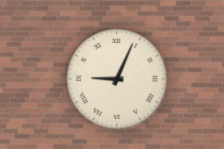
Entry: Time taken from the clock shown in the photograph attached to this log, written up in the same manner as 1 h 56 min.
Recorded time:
9 h 04 min
